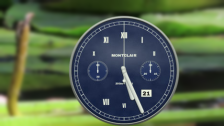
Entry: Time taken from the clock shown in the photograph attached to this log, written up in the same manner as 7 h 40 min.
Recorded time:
5 h 26 min
